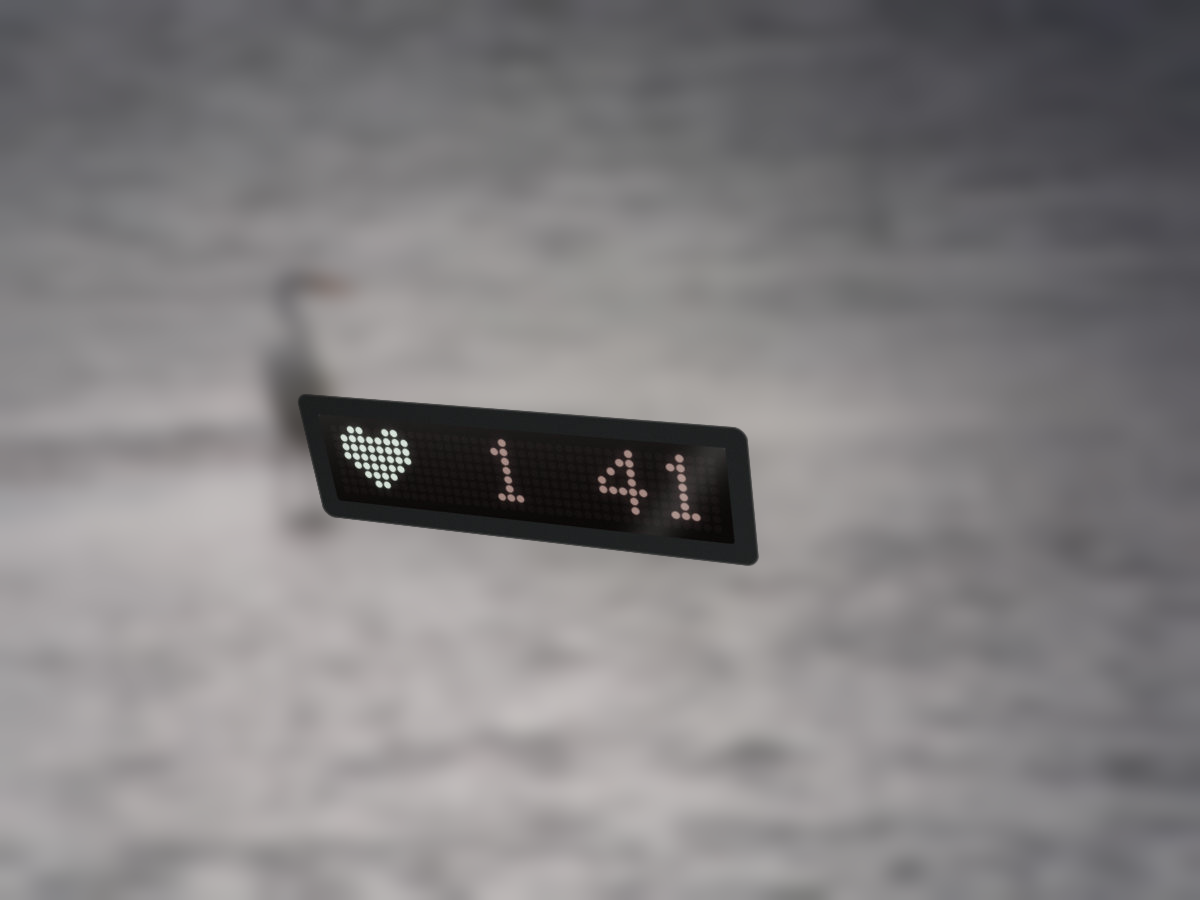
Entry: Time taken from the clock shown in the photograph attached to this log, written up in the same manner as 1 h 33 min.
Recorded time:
1 h 41 min
